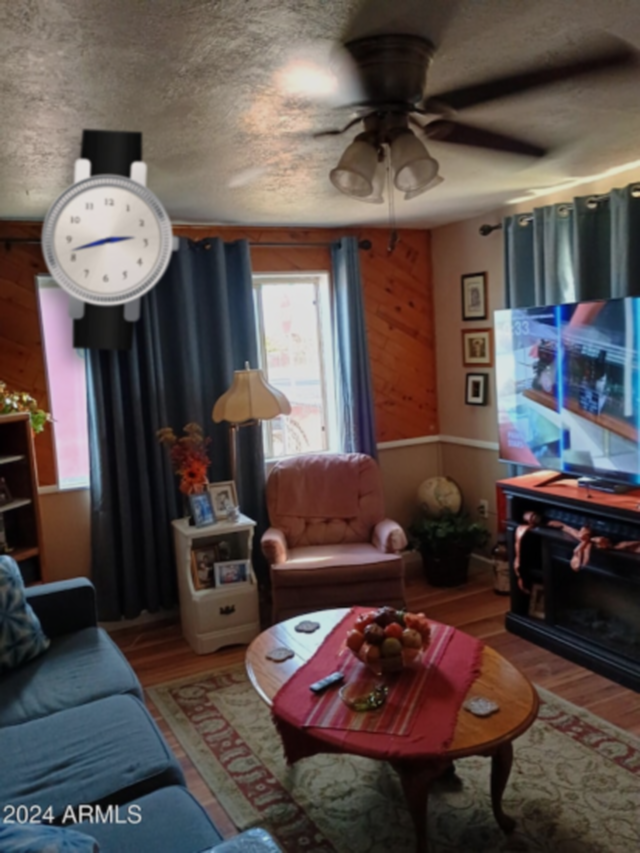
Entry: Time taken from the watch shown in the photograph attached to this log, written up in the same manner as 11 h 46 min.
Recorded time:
2 h 42 min
